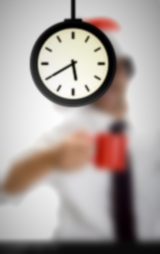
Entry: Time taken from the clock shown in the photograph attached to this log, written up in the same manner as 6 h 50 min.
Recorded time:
5 h 40 min
